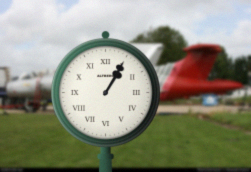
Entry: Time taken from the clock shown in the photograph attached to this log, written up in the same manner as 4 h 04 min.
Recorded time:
1 h 05 min
